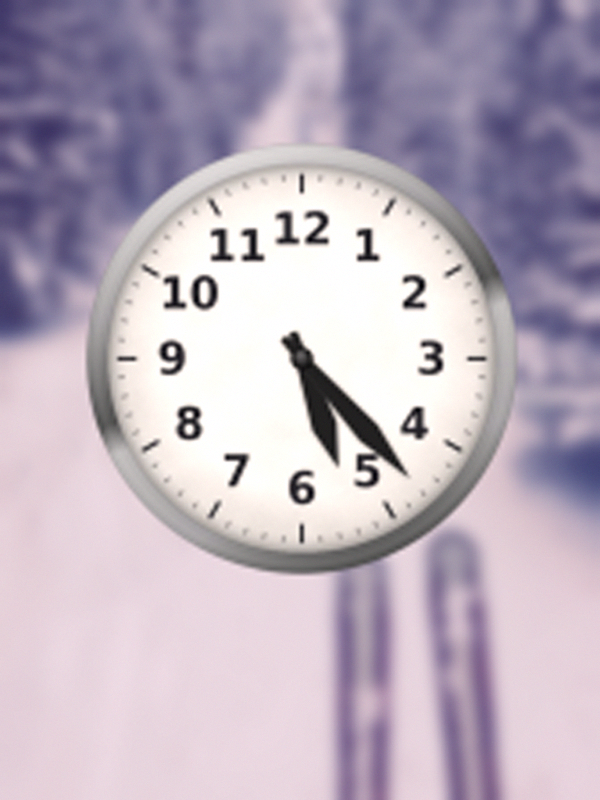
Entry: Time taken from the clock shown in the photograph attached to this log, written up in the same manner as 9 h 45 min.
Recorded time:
5 h 23 min
